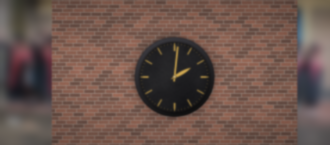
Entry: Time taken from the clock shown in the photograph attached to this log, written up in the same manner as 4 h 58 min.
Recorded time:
2 h 01 min
